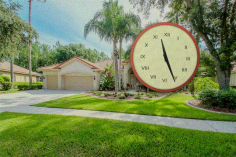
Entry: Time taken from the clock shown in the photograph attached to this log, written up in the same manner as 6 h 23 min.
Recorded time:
11 h 26 min
